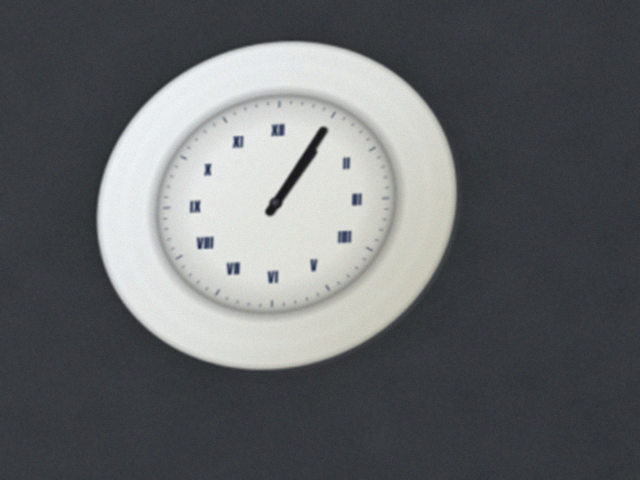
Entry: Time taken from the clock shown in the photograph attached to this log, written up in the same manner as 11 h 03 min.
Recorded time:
1 h 05 min
